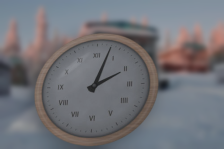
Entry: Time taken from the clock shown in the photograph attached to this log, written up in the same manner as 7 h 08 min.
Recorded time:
2 h 03 min
